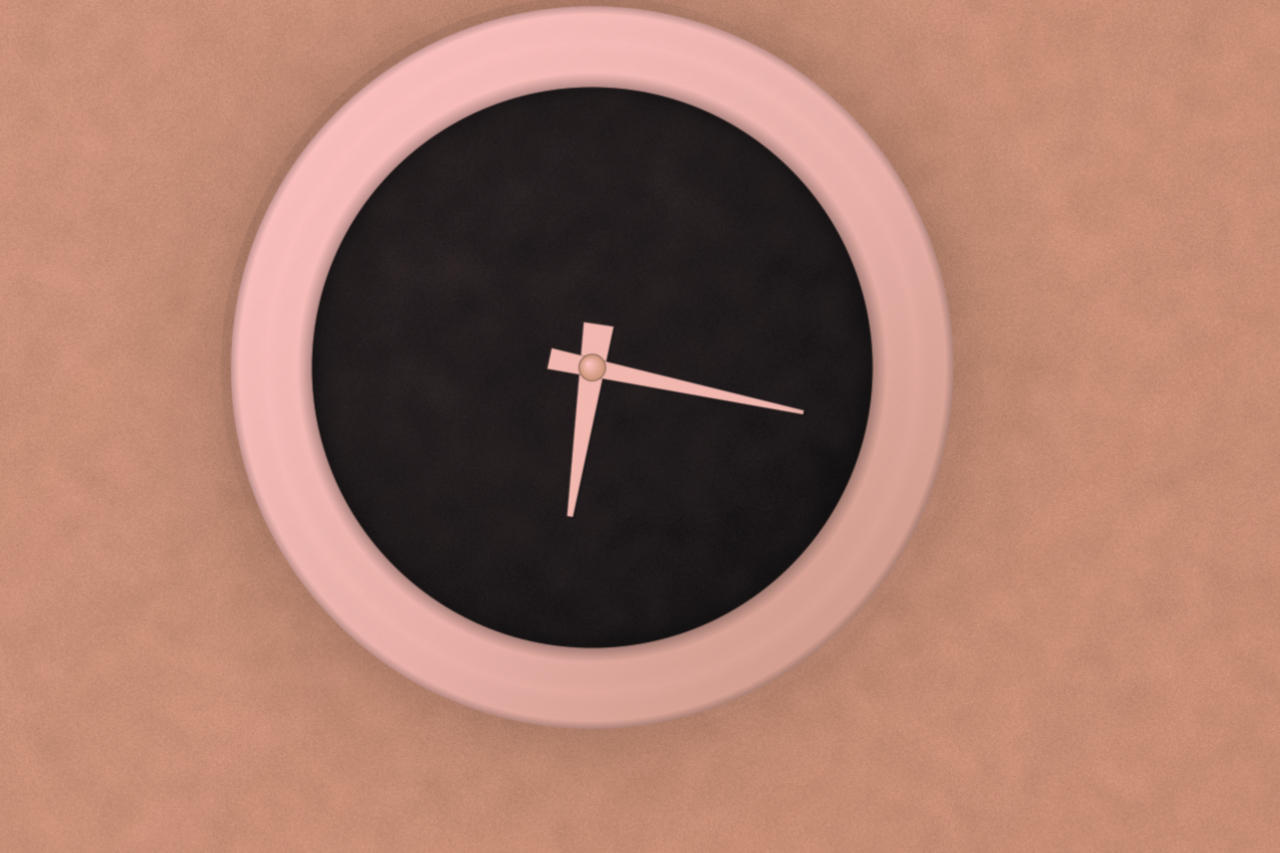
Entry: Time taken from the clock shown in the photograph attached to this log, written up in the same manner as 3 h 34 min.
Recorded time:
6 h 17 min
